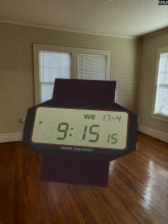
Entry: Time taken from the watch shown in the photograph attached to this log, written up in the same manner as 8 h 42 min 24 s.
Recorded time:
9 h 15 min 15 s
